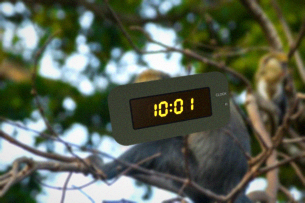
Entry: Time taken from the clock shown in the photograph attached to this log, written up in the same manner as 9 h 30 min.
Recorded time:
10 h 01 min
